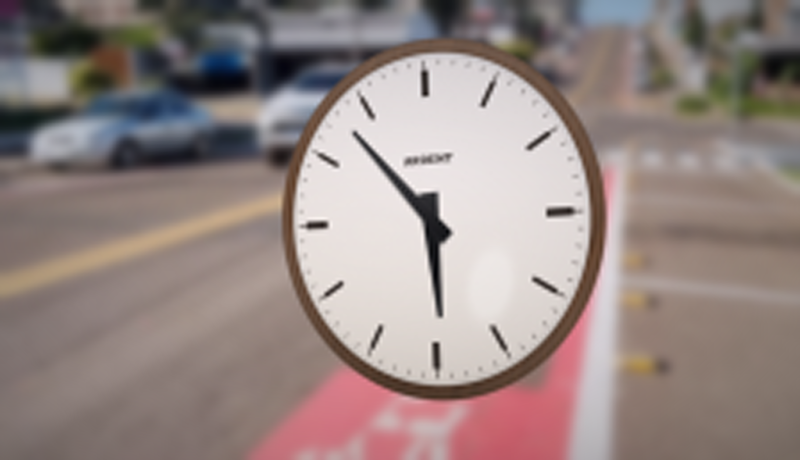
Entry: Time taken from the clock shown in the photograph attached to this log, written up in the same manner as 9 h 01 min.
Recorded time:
5 h 53 min
